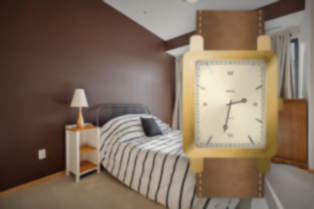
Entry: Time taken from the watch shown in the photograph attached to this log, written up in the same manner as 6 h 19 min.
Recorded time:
2 h 32 min
